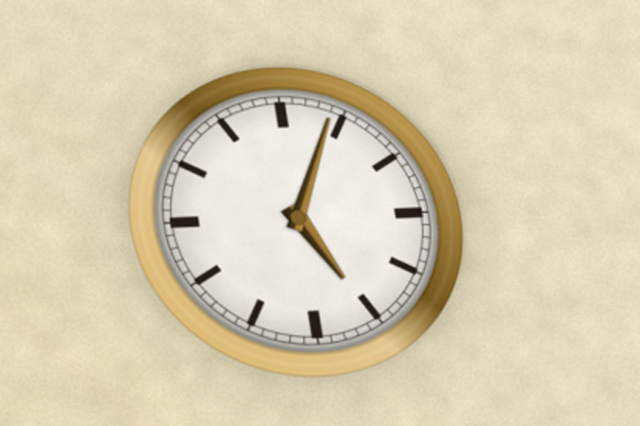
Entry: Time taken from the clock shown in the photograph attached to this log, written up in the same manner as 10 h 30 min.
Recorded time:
5 h 04 min
